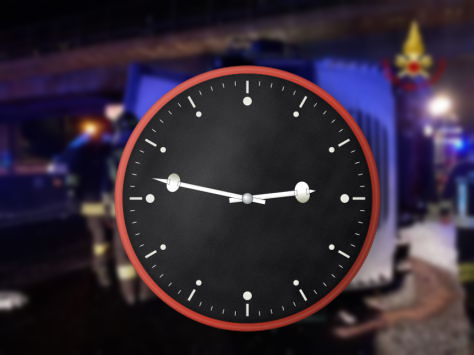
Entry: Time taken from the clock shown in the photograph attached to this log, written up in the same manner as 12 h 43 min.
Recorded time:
2 h 47 min
